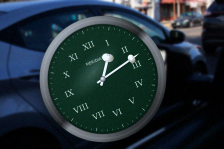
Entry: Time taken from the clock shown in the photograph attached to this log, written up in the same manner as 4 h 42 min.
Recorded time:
1 h 13 min
